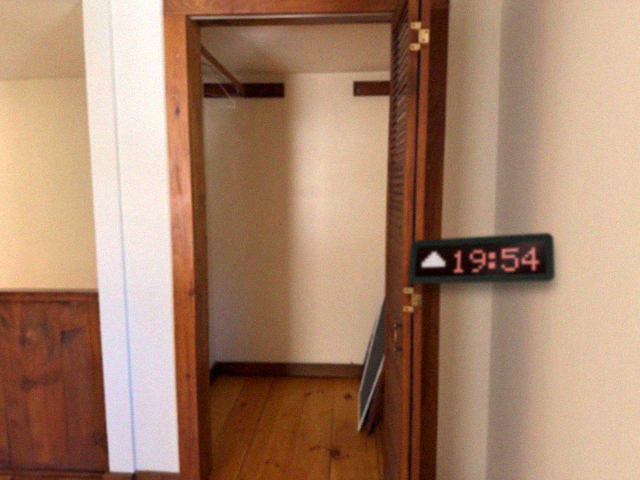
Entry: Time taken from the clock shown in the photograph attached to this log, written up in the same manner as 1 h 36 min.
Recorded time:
19 h 54 min
